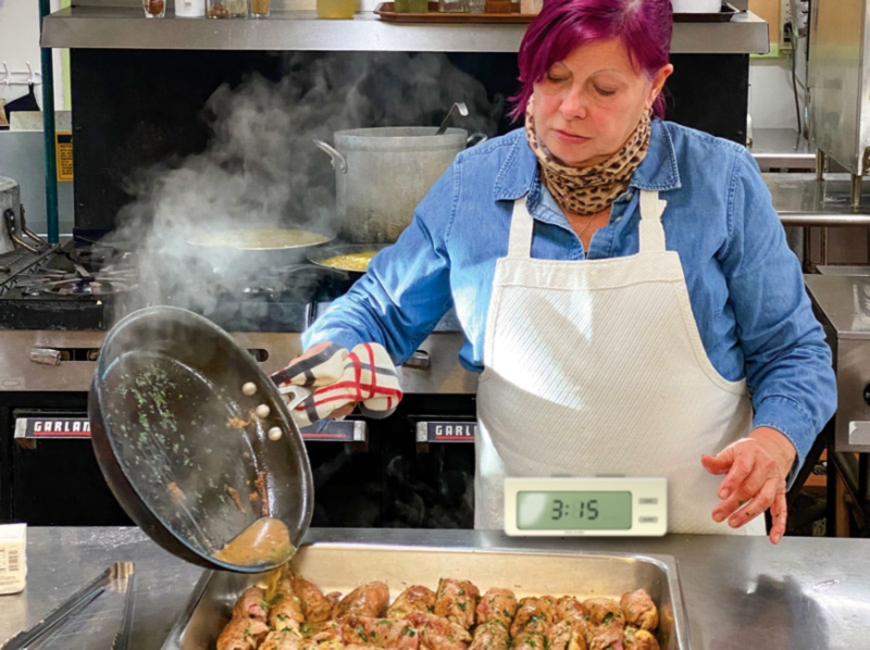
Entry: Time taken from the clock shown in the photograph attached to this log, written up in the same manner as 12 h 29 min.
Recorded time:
3 h 15 min
